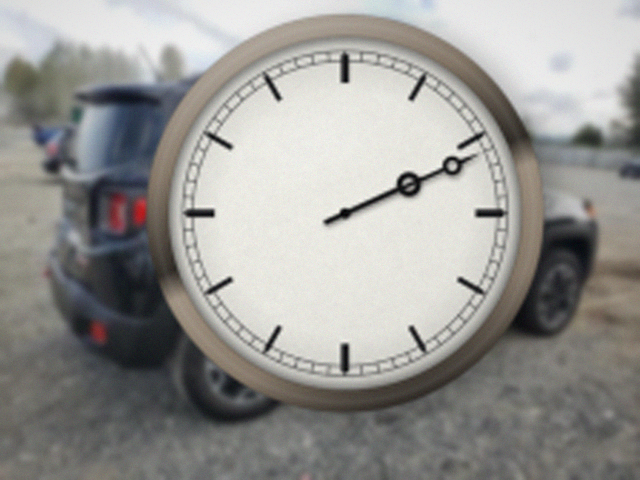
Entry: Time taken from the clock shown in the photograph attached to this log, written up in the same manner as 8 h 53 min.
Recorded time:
2 h 11 min
